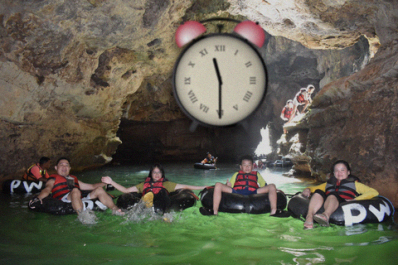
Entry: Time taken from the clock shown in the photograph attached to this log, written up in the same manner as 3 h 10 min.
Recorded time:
11 h 30 min
